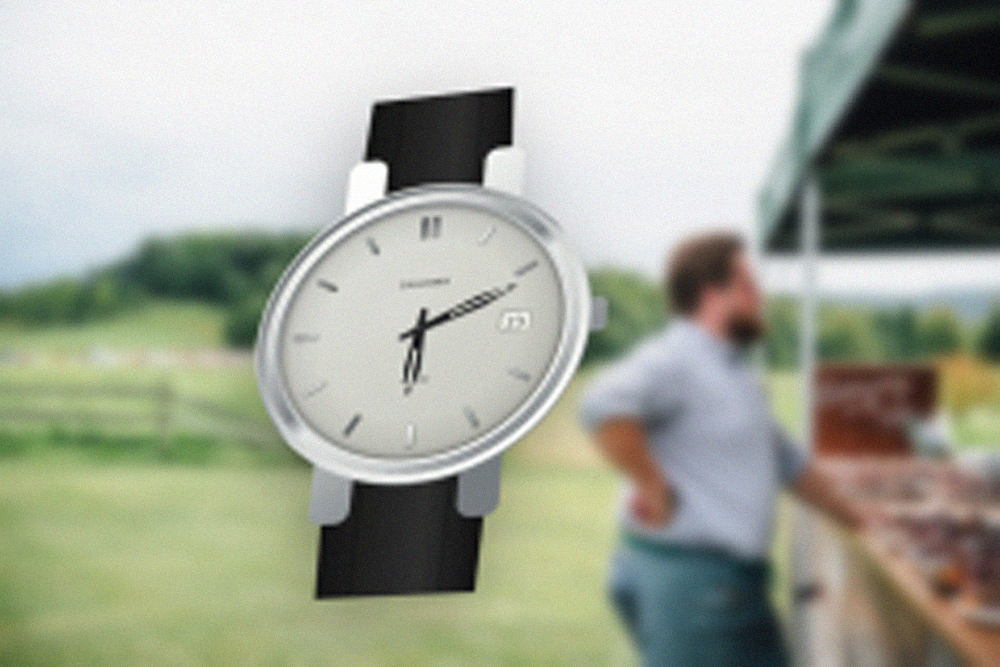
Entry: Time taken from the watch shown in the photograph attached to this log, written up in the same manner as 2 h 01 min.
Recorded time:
6 h 11 min
